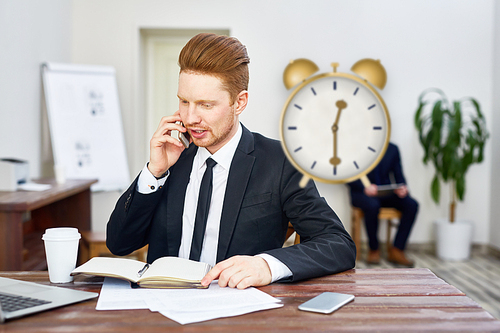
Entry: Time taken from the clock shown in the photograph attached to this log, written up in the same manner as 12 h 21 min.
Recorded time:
12 h 30 min
